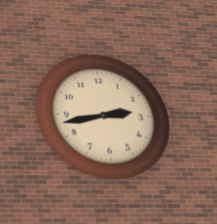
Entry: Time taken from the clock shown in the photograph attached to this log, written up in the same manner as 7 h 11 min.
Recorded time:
2 h 43 min
